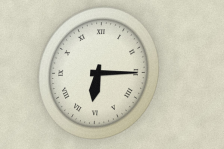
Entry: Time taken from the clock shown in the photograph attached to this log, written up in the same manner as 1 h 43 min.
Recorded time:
6 h 15 min
